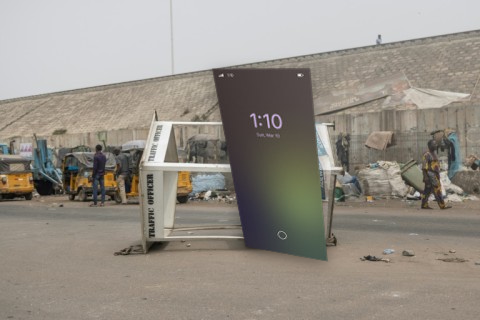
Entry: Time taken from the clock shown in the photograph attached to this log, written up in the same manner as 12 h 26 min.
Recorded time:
1 h 10 min
